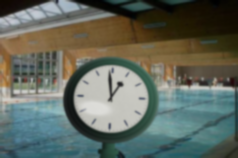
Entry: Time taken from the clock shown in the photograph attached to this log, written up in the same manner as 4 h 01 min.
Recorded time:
12 h 59 min
